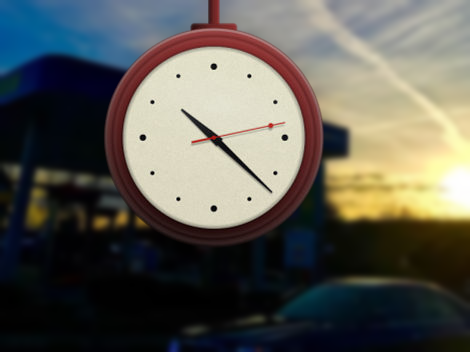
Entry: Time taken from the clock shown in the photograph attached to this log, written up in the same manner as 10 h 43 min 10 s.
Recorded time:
10 h 22 min 13 s
